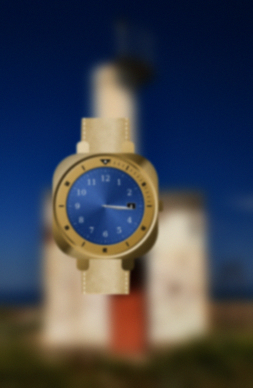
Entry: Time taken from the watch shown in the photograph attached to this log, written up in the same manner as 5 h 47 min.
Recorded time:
3 h 16 min
